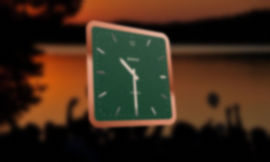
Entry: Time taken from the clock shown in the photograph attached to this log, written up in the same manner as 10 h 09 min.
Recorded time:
10 h 30 min
